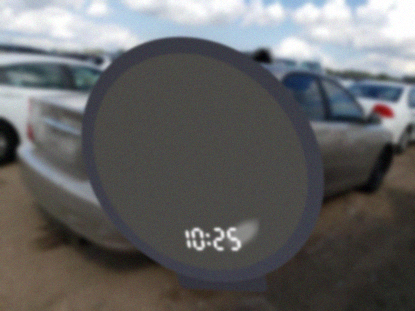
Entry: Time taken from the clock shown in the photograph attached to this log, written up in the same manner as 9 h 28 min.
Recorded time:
10 h 25 min
